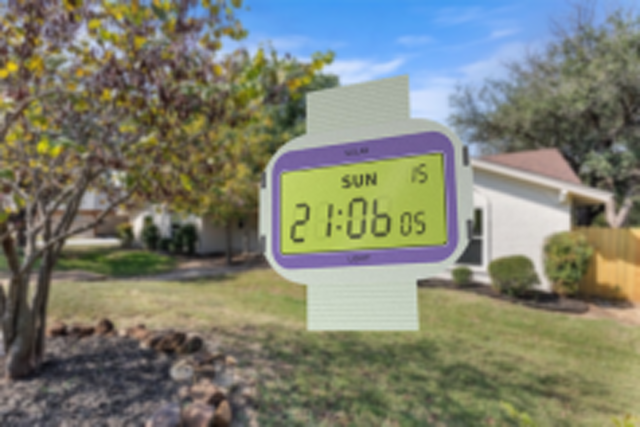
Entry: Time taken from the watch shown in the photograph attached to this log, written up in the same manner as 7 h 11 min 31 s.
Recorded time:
21 h 06 min 05 s
